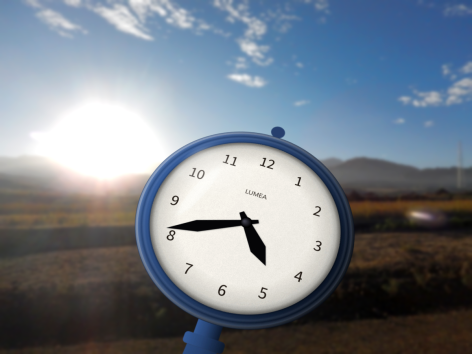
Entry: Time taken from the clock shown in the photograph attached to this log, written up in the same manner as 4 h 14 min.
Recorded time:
4 h 41 min
